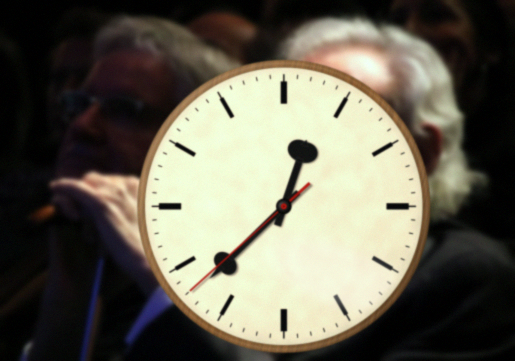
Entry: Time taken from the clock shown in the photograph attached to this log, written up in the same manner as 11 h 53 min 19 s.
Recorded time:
12 h 37 min 38 s
